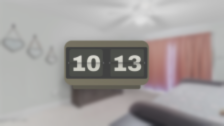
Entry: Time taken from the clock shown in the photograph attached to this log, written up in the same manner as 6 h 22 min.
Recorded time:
10 h 13 min
